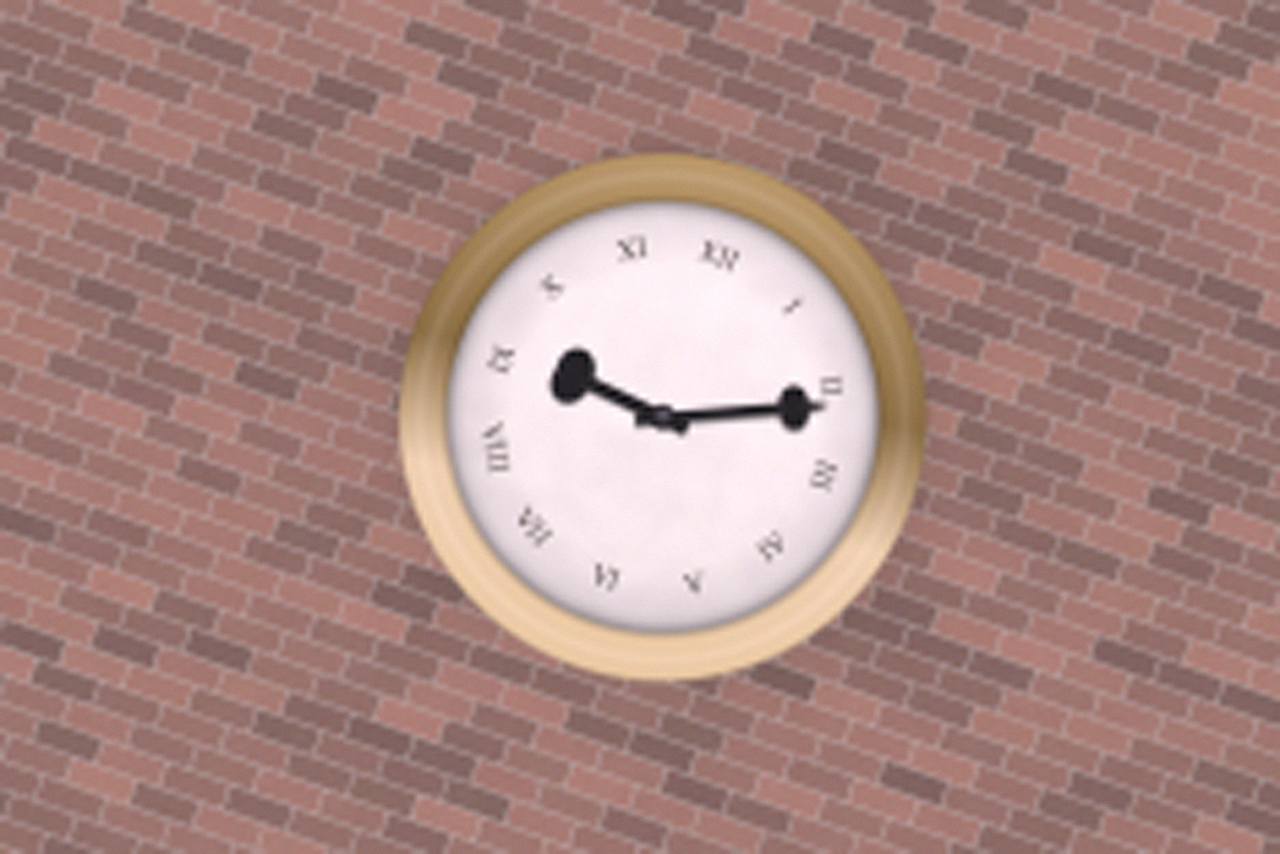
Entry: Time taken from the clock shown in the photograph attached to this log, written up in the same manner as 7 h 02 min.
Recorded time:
9 h 11 min
